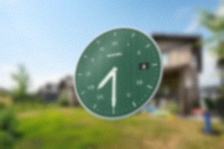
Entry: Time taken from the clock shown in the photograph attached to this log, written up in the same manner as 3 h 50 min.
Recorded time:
7 h 30 min
